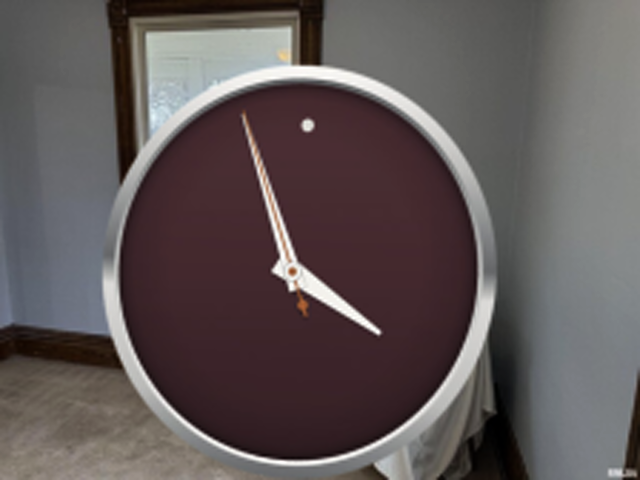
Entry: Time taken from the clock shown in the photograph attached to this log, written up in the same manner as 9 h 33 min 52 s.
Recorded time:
3 h 55 min 56 s
